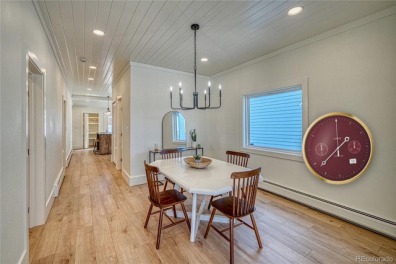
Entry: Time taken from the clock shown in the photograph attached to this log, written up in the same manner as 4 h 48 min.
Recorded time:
1 h 38 min
